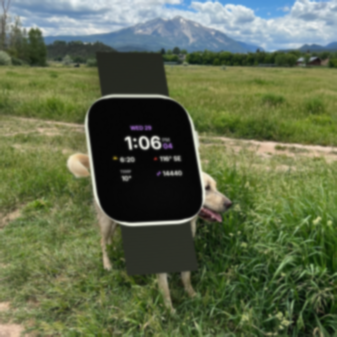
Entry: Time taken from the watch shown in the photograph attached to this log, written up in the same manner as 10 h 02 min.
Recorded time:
1 h 06 min
